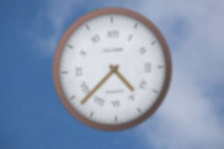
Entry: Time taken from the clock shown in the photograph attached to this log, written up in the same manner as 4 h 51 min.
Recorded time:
4 h 38 min
